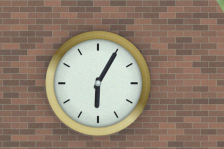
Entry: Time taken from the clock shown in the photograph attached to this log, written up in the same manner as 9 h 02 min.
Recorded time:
6 h 05 min
